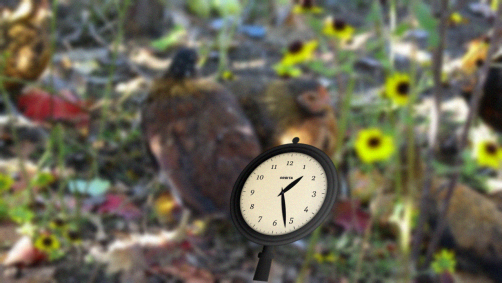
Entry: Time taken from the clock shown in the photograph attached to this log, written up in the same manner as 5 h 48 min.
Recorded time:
1 h 27 min
